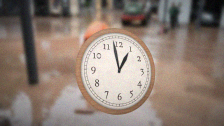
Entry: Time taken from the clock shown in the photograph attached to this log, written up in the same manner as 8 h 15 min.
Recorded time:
12 h 58 min
